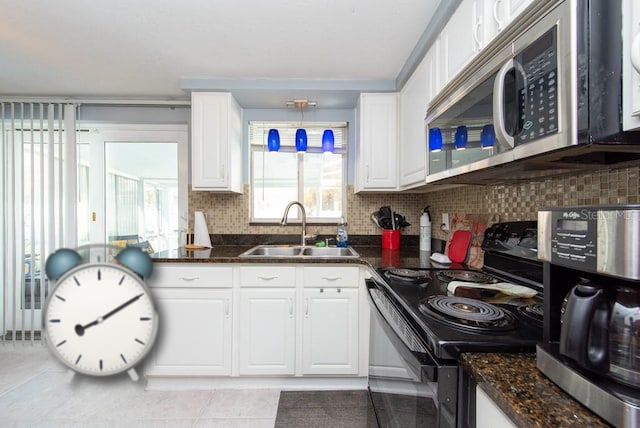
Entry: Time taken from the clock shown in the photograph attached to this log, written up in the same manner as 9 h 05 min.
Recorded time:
8 h 10 min
